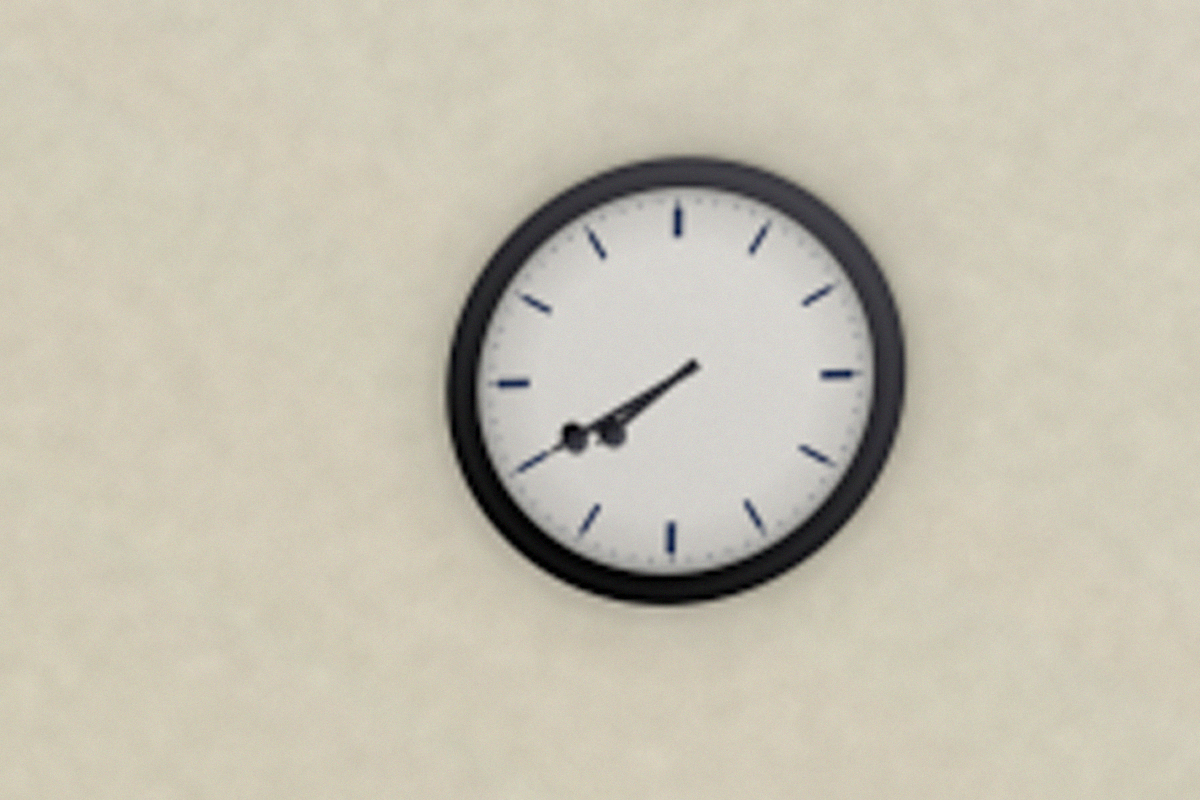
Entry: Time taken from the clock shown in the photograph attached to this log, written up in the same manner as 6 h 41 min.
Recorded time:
7 h 40 min
